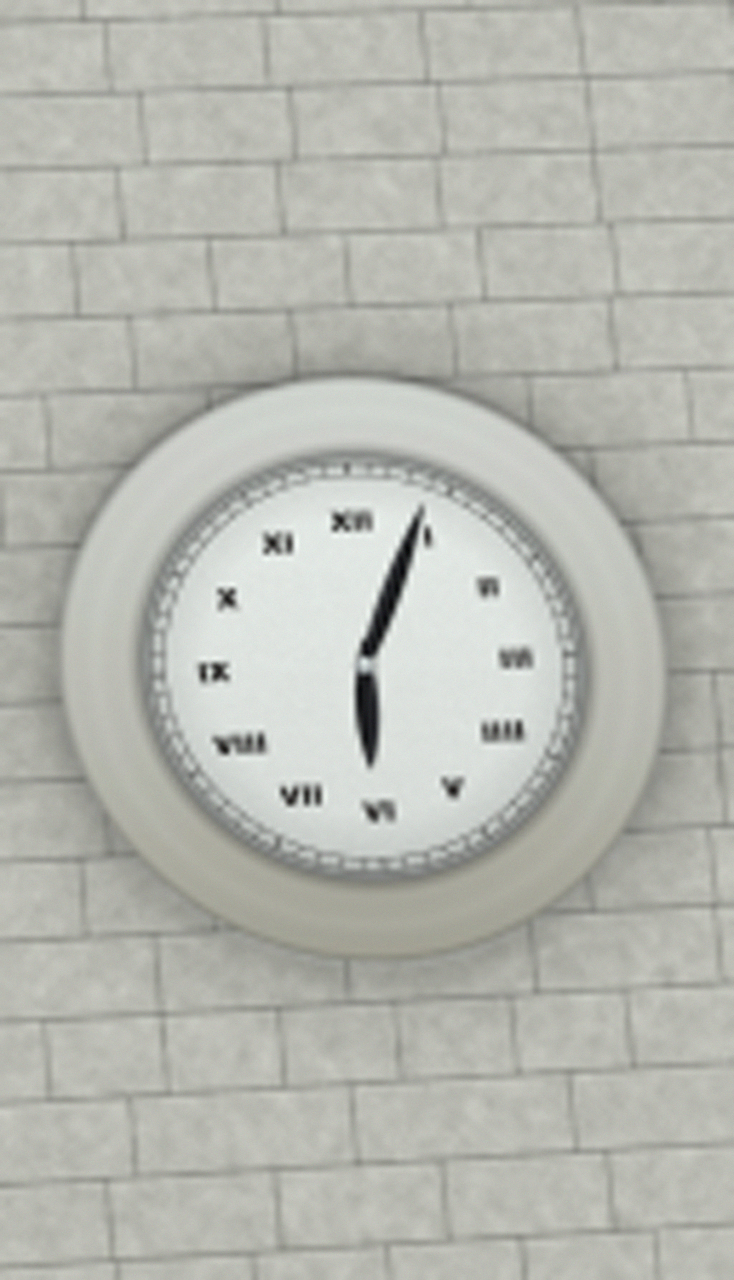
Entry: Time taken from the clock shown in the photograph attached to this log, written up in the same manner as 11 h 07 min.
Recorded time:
6 h 04 min
